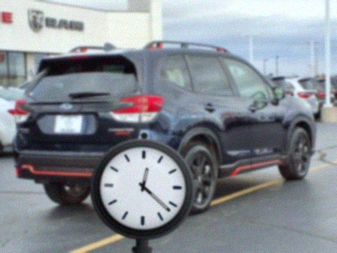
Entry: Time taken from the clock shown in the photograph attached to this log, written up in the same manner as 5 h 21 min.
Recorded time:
12 h 22 min
